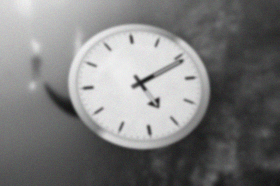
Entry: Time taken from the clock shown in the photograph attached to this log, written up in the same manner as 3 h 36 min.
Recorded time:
5 h 11 min
